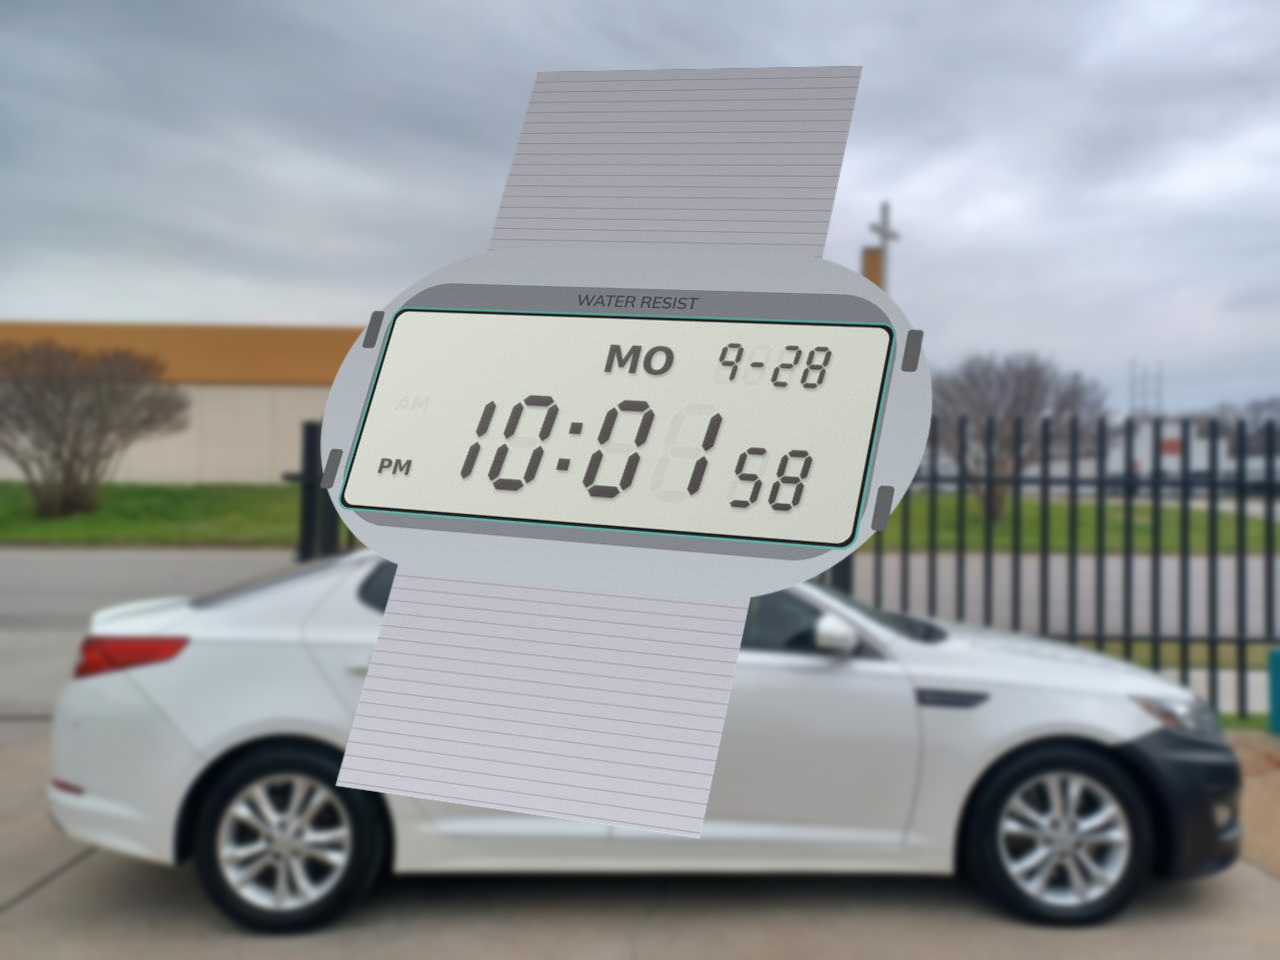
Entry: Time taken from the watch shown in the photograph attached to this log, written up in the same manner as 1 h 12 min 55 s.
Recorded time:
10 h 01 min 58 s
